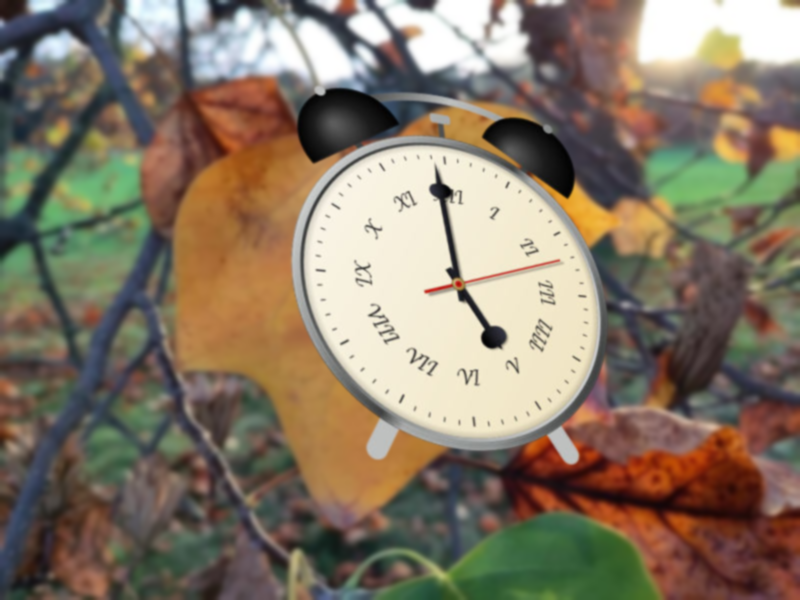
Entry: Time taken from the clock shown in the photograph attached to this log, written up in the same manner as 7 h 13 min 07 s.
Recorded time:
4 h 59 min 12 s
